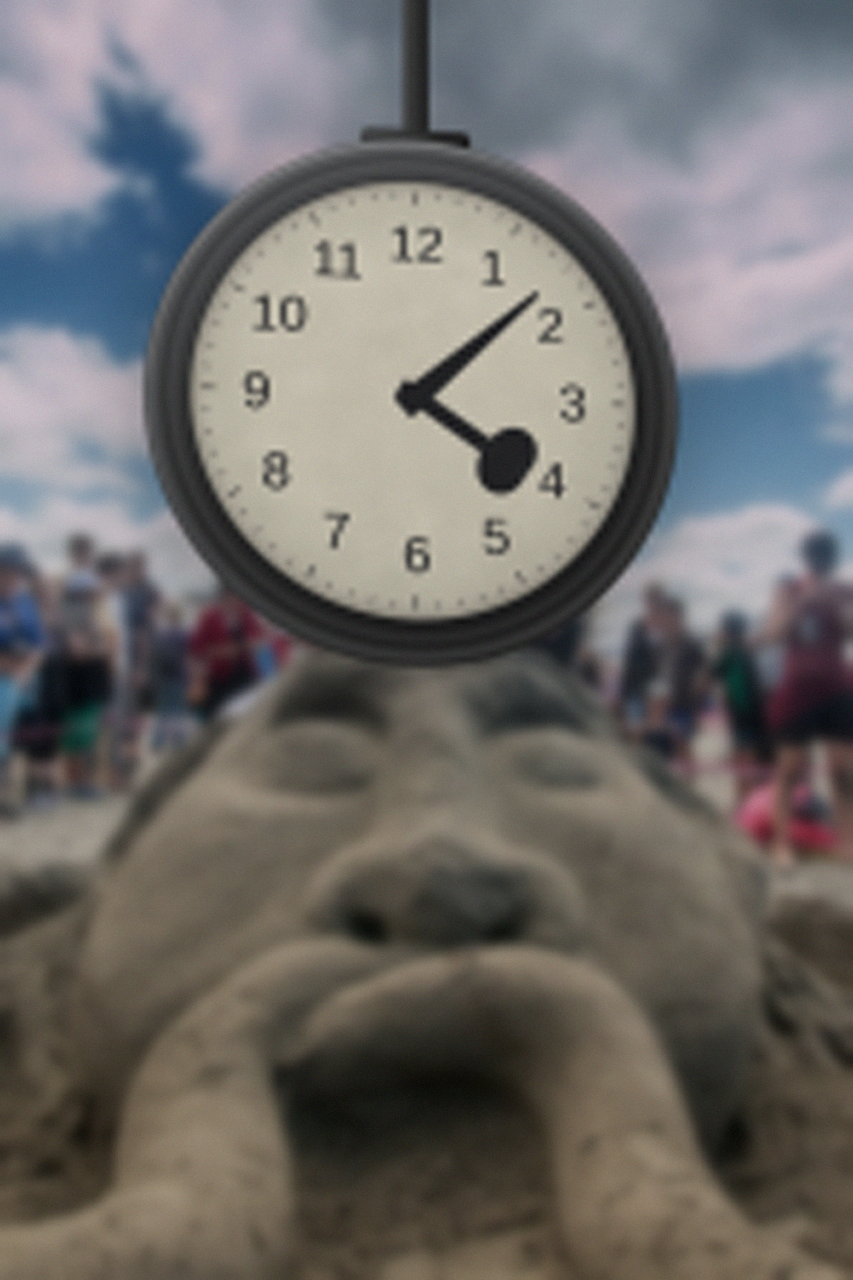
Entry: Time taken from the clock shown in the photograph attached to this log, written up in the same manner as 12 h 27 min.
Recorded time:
4 h 08 min
